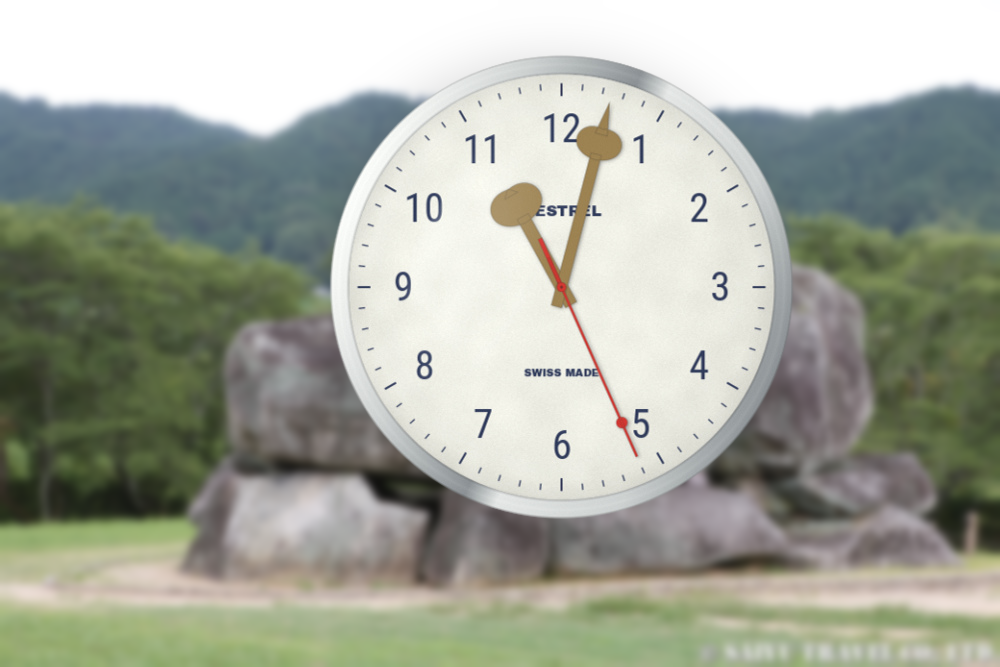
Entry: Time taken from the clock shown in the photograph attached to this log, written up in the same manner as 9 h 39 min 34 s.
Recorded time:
11 h 02 min 26 s
